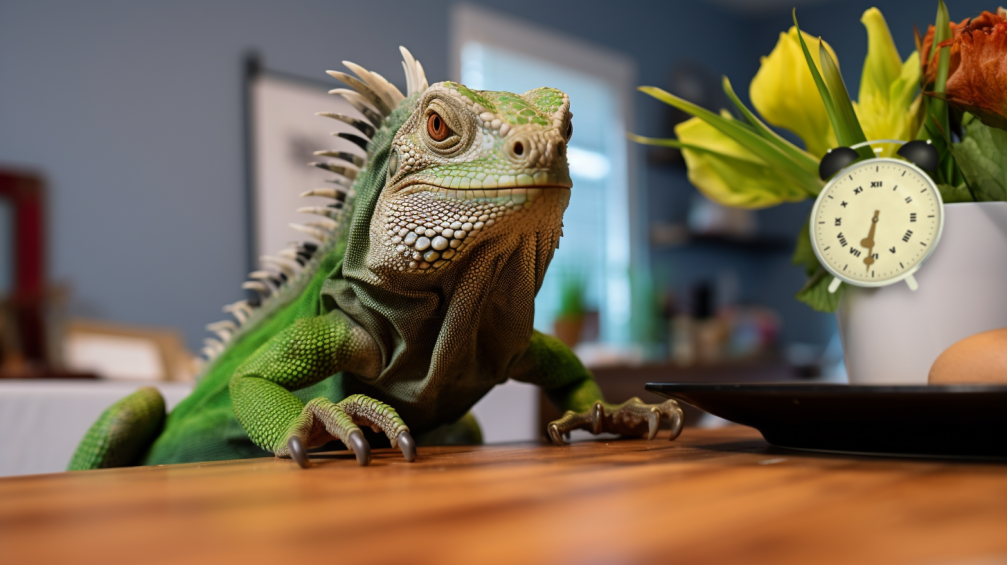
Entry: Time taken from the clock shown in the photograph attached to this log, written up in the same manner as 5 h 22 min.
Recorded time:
6 h 31 min
